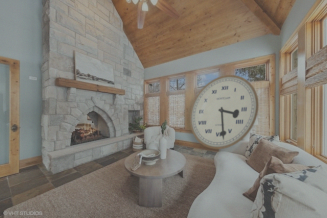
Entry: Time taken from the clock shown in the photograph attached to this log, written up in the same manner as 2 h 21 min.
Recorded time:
3 h 28 min
